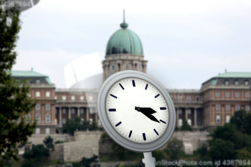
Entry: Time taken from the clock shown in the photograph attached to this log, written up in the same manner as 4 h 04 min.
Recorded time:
3 h 21 min
